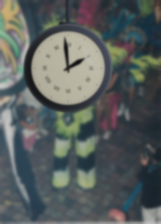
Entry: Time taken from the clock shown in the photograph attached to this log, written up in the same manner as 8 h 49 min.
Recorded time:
1 h 59 min
